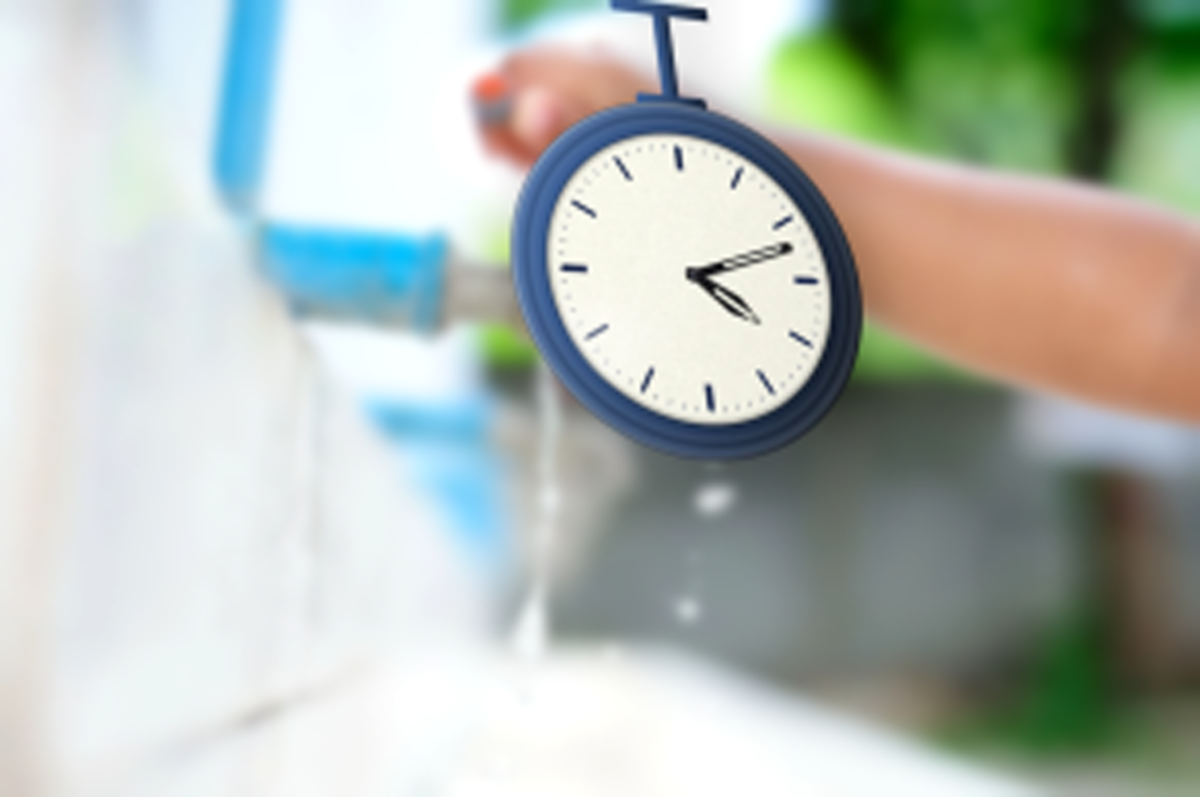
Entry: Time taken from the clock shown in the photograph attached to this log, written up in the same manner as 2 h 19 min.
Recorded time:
4 h 12 min
